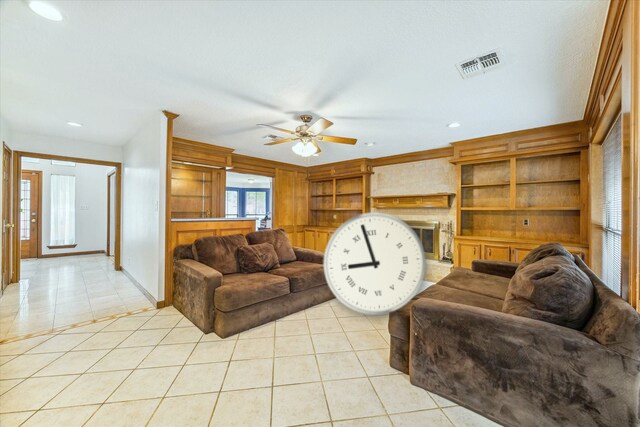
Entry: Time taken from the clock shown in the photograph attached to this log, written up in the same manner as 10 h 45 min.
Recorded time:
8 h 58 min
